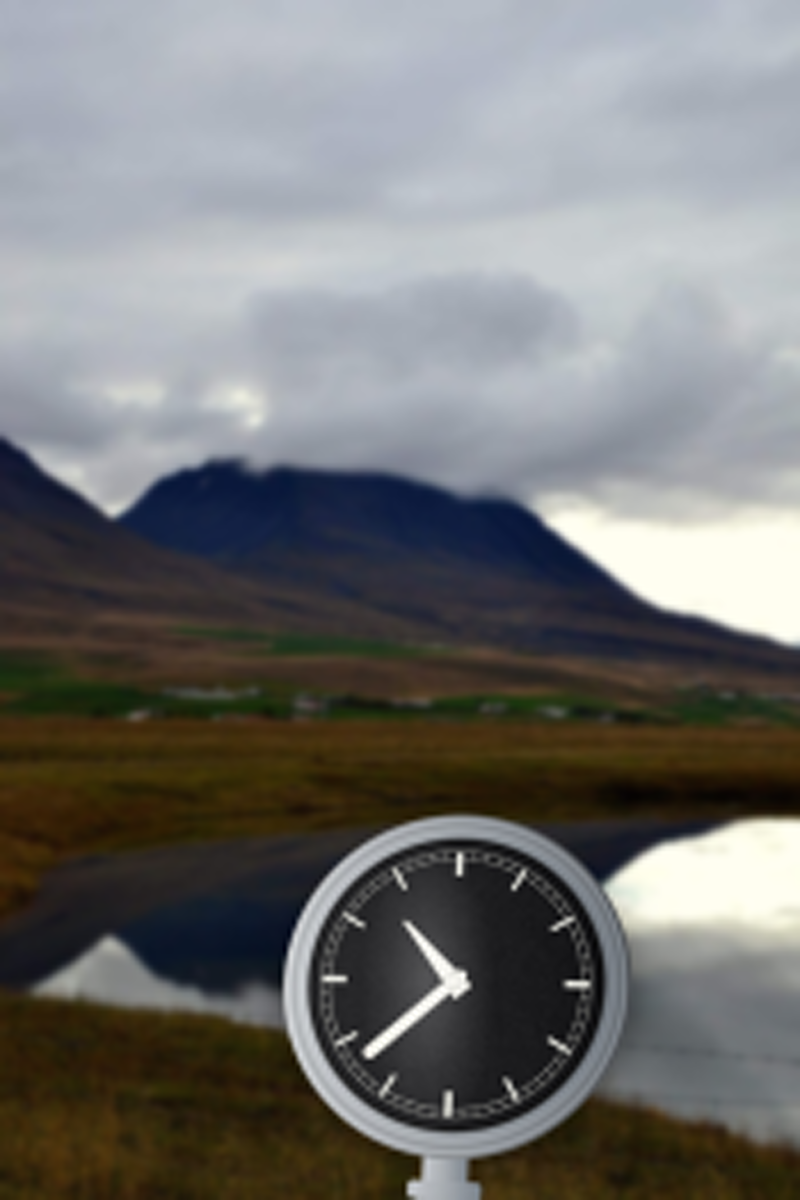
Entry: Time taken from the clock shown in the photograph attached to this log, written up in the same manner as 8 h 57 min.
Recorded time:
10 h 38 min
